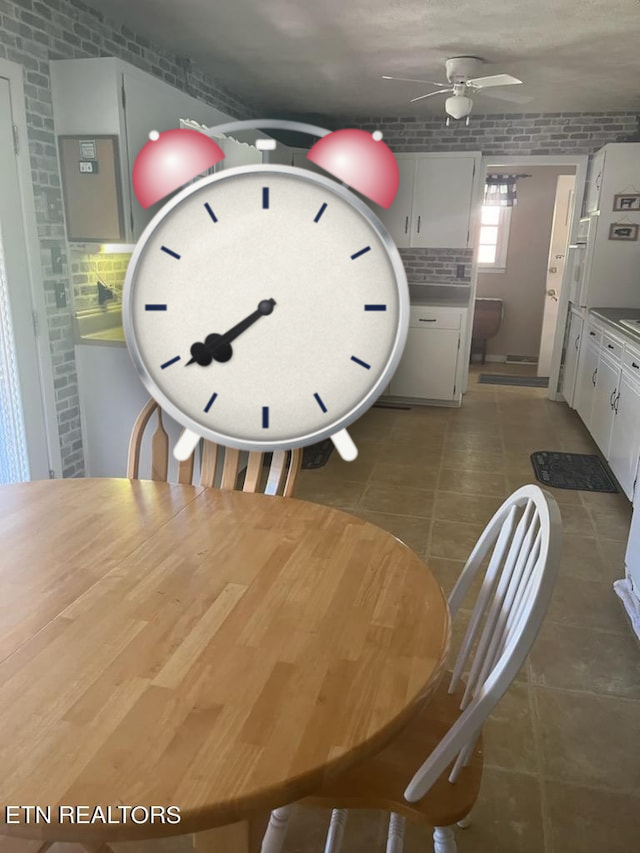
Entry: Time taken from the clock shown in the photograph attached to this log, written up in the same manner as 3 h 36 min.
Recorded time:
7 h 39 min
